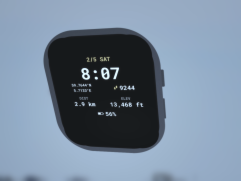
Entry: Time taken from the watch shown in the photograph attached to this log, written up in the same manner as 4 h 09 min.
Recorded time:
8 h 07 min
